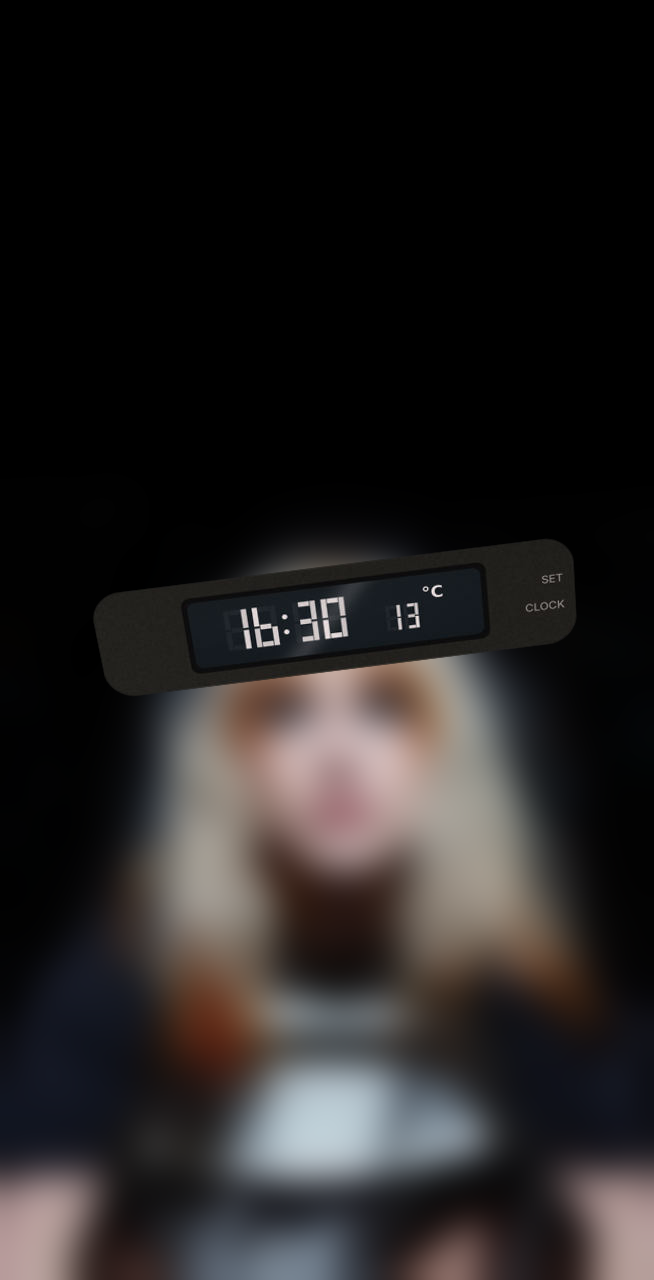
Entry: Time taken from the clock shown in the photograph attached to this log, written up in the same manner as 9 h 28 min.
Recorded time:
16 h 30 min
